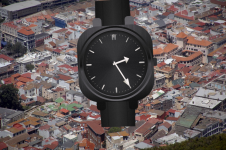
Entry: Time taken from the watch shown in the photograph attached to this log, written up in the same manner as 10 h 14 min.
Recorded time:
2 h 25 min
